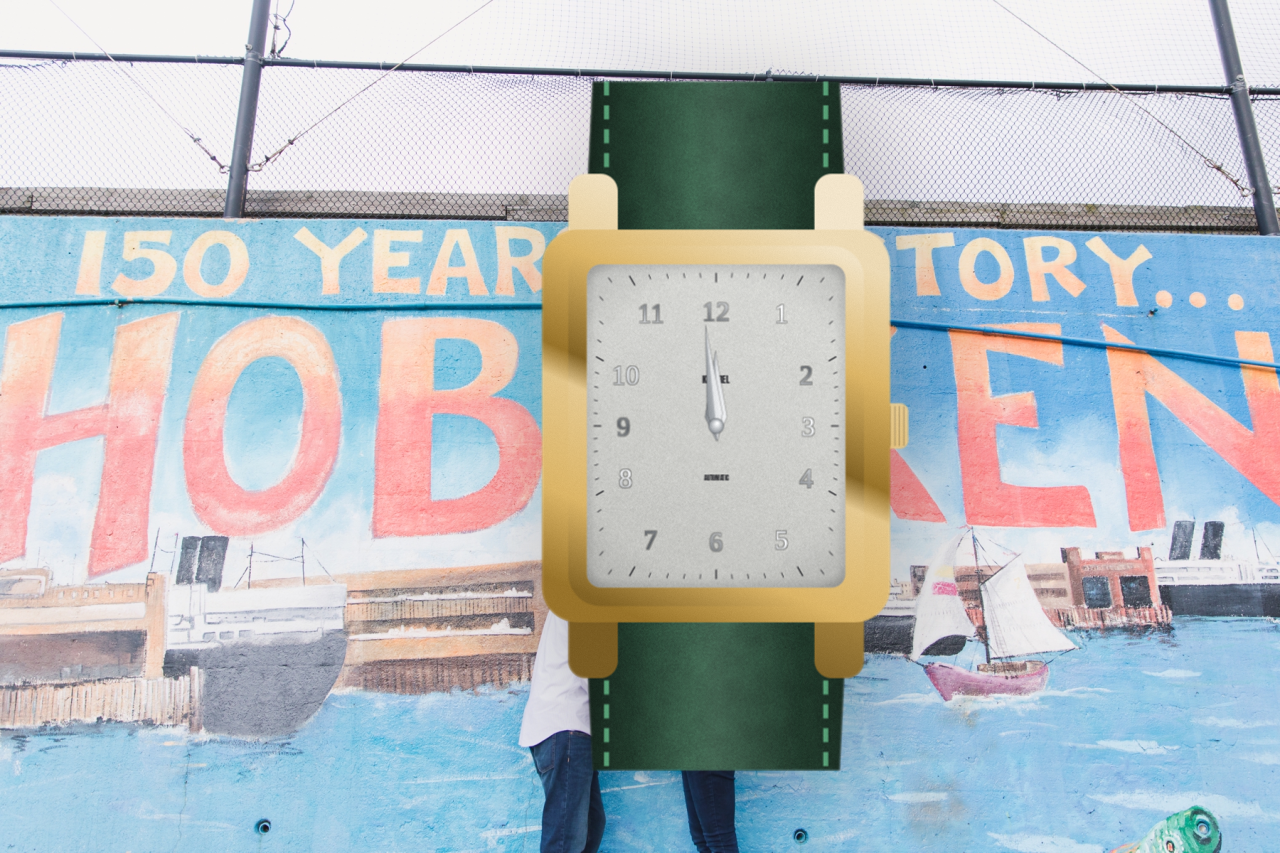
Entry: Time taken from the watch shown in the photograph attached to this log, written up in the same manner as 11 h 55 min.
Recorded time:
11 h 59 min
